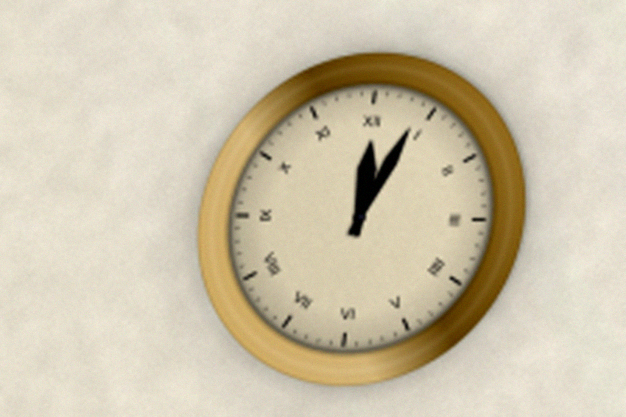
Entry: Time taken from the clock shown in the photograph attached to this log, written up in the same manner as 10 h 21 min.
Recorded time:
12 h 04 min
